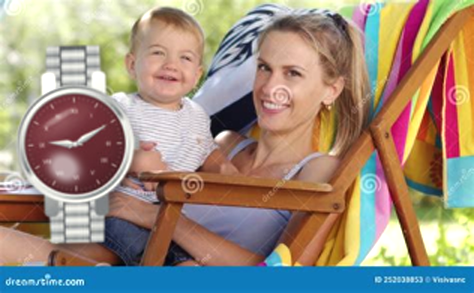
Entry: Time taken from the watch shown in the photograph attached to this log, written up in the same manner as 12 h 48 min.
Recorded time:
9 h 10 min
